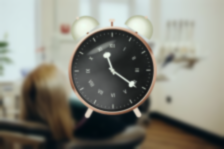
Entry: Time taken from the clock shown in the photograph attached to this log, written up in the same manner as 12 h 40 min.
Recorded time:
11 h 21 min
